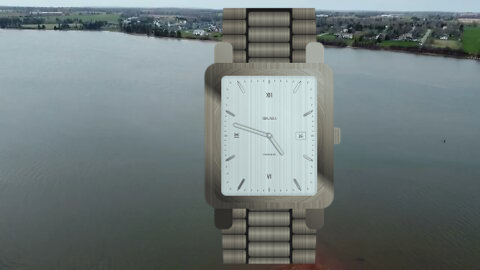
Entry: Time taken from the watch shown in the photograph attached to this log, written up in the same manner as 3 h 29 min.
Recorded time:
4 h 48 min
